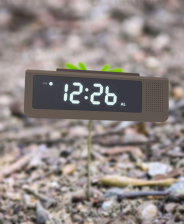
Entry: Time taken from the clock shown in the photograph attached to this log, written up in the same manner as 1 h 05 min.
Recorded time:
12 h 26 min
